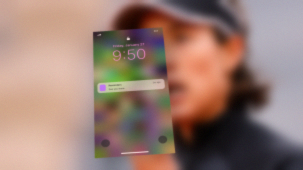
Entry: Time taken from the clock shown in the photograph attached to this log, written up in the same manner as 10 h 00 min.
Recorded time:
9 h 50 min
